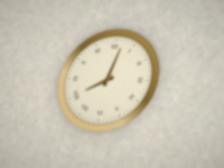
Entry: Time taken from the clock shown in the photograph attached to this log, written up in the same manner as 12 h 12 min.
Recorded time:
8 h 02 min
